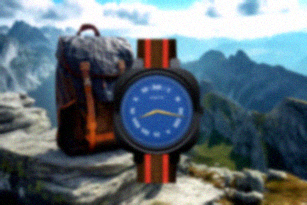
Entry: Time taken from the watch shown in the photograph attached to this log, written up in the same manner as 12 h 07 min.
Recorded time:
8 h 17 min
